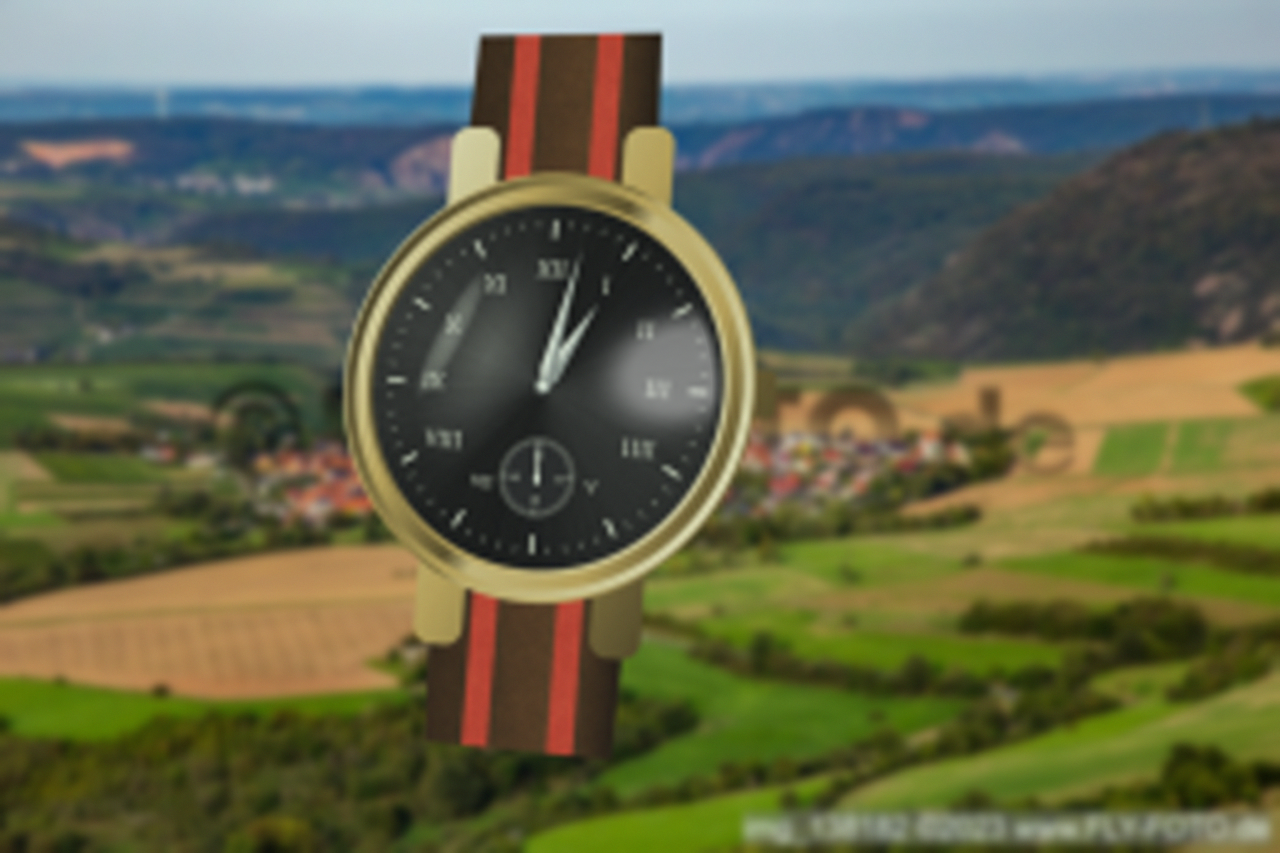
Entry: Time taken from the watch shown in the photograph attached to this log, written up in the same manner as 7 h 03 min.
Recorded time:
1 h 02 min
